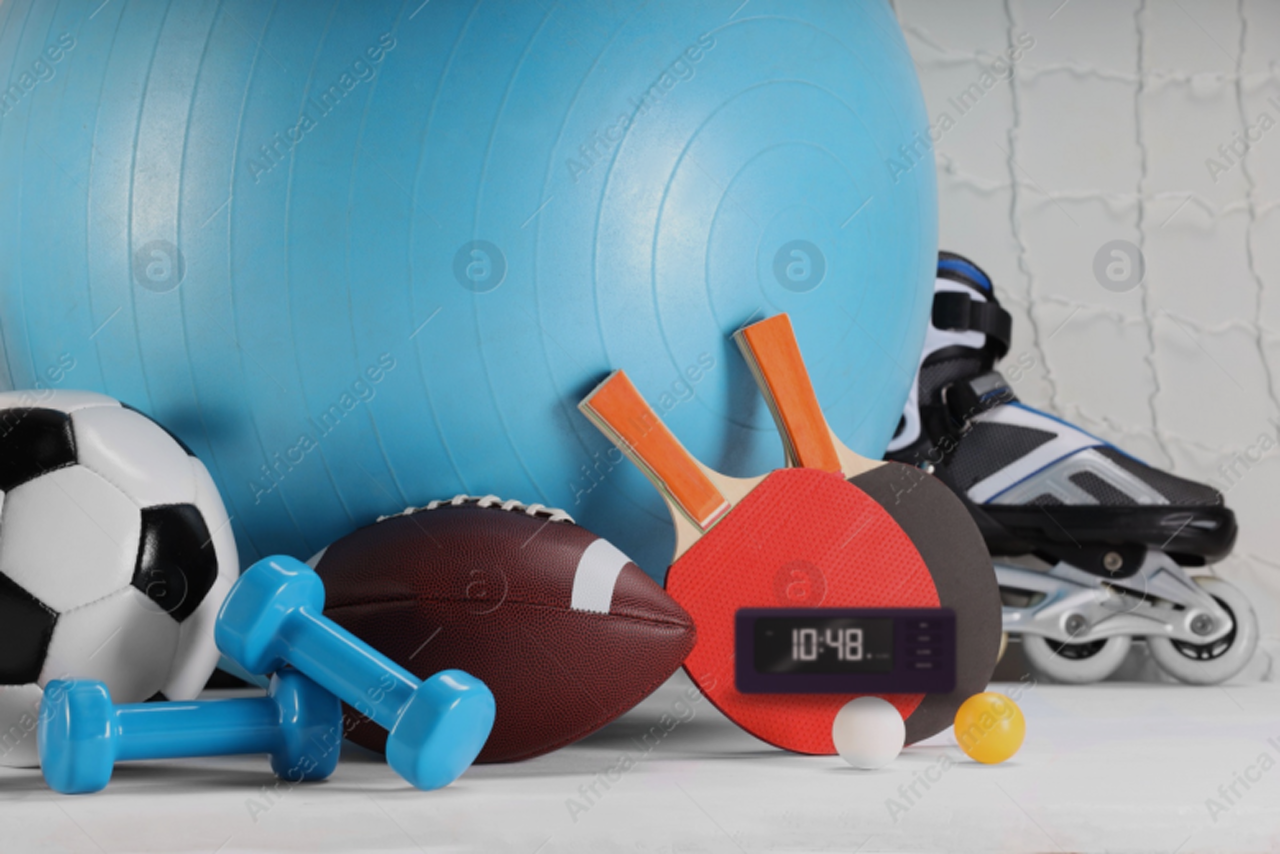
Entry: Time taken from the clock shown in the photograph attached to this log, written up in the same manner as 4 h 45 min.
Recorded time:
10 h 48 min
